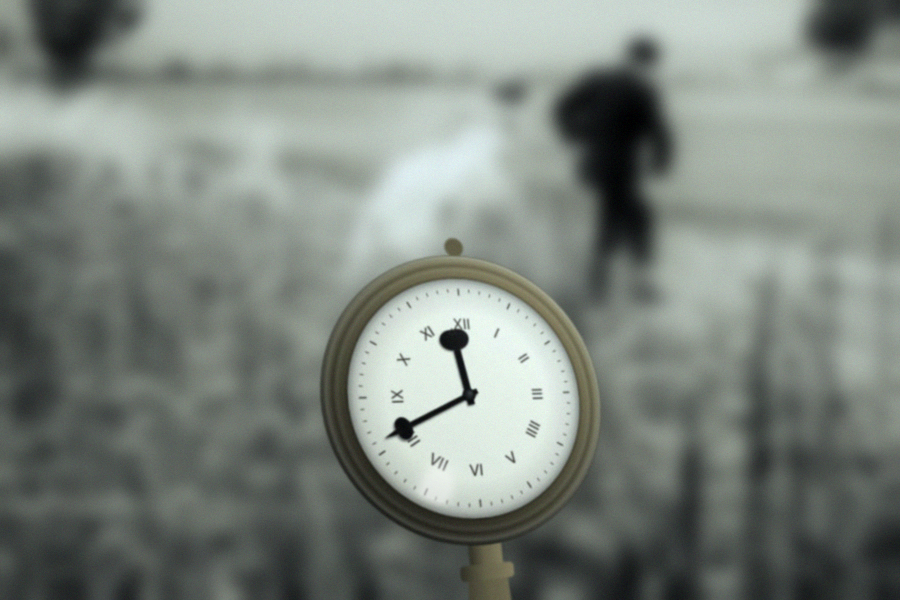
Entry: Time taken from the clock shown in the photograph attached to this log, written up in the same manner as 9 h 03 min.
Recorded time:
11 h 41 min
